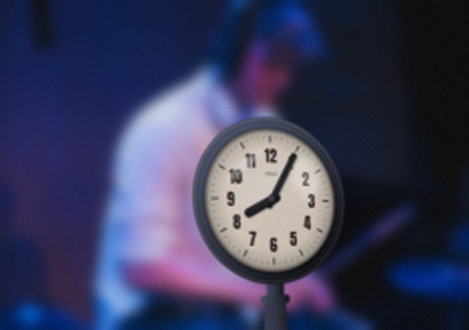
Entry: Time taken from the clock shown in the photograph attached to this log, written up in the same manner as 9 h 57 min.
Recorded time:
8 h 05 min
